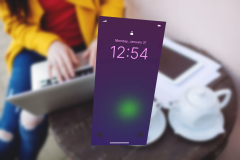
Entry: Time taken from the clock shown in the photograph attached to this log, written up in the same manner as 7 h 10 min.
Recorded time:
12 h 54 min
